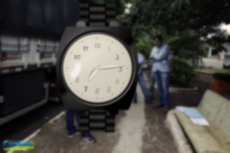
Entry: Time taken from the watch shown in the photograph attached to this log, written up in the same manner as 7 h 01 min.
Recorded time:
7 h 14 min
